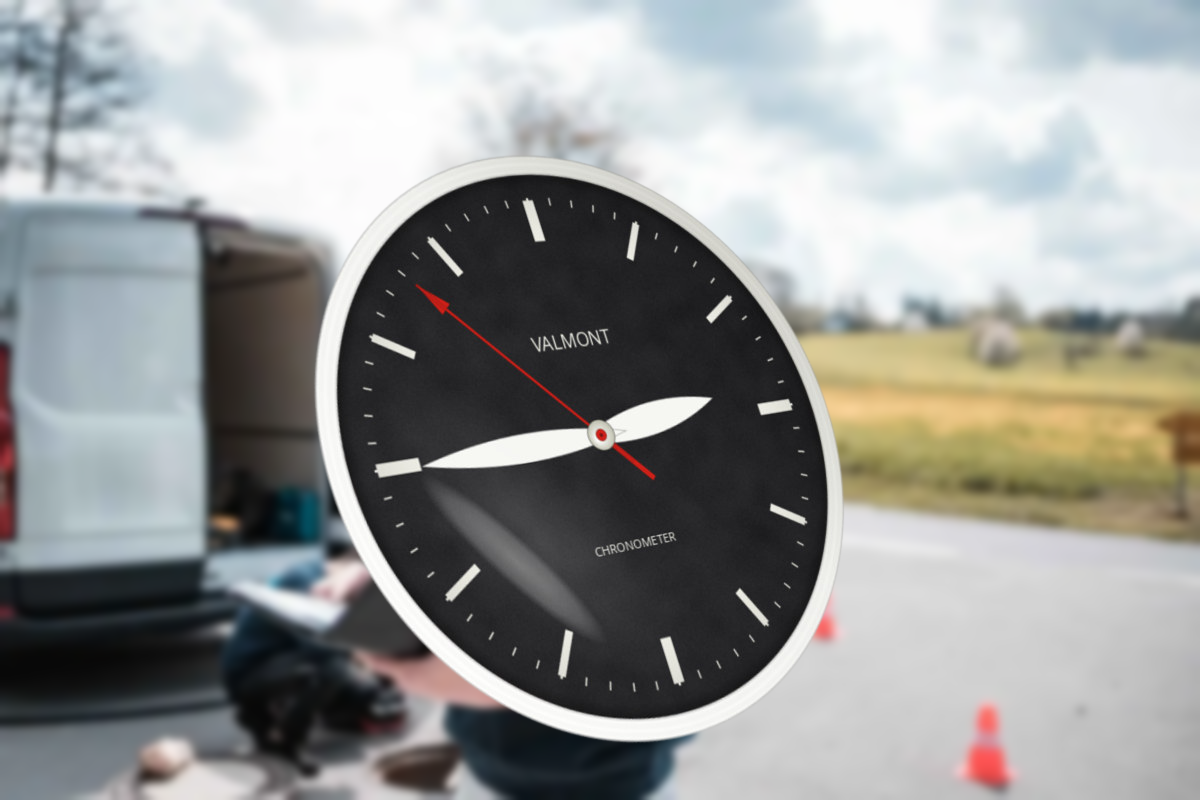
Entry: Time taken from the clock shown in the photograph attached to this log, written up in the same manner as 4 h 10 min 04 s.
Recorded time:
2 h 44 min 53 s
